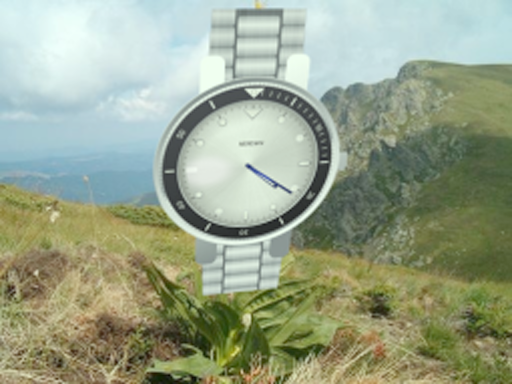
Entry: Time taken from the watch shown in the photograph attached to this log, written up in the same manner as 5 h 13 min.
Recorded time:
4 h 21 min
